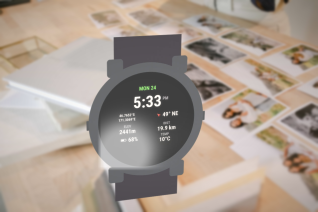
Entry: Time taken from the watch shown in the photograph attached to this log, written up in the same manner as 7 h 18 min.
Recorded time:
5 h 33 min
